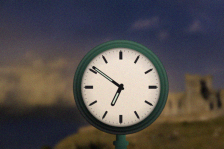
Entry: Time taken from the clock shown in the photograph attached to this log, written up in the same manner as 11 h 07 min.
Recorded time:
6 h 51 min
